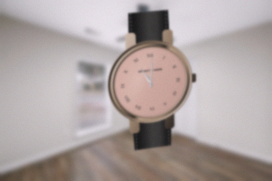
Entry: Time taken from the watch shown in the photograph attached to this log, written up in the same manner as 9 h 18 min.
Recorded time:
11 h 01 min
